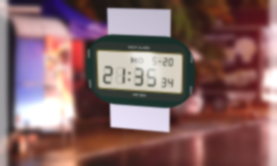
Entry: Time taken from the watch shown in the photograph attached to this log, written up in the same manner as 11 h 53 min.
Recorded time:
21 h 35 min
